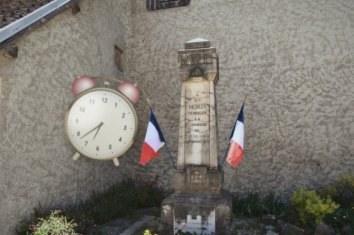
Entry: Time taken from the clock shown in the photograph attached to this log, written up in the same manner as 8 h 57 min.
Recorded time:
6 h 38 min
